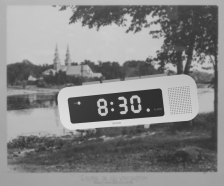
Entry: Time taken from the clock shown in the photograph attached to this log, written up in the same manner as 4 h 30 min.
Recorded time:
8 h 30 min
